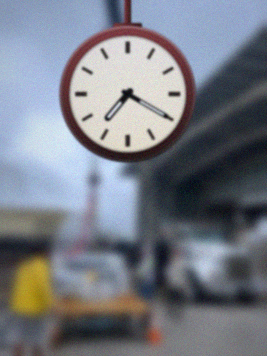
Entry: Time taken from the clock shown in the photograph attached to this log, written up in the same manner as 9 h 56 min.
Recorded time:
7 h 20 min
